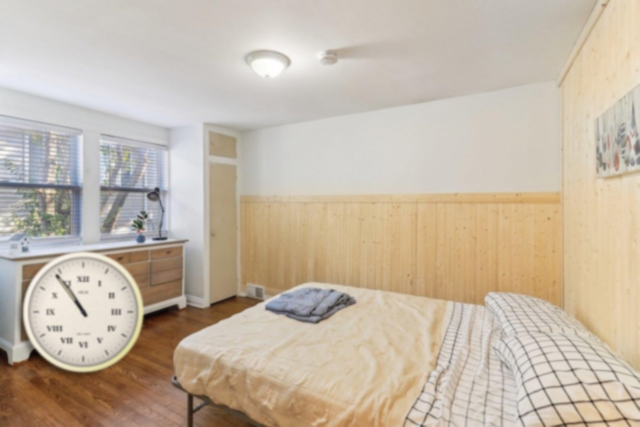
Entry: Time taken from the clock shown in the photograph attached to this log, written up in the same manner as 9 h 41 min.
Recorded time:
10 h 54 min
